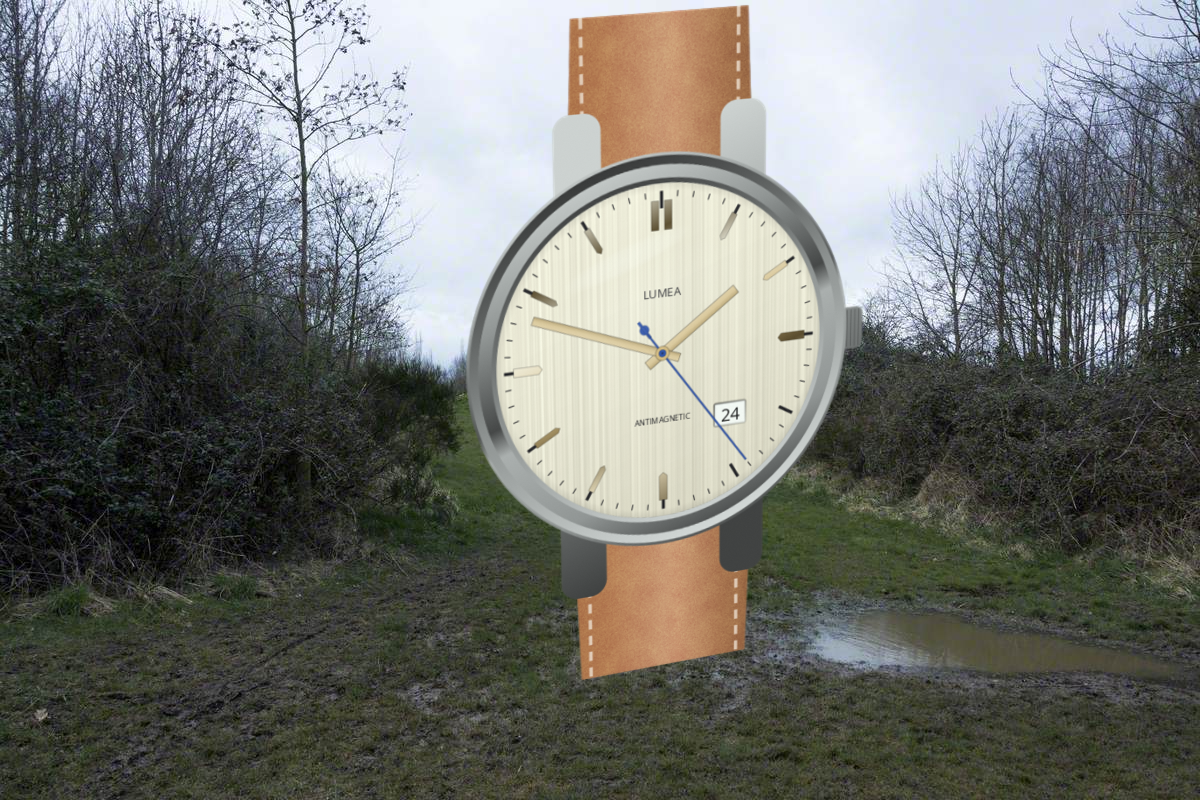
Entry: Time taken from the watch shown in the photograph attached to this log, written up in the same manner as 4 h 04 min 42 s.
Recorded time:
1 h 48 min 24 s
